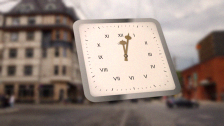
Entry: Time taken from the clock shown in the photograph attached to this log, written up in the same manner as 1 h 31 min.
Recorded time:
12 h 03 min
